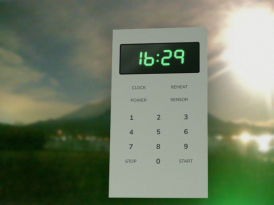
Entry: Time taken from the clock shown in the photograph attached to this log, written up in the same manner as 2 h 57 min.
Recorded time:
16 h 29 min
